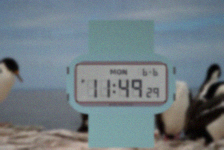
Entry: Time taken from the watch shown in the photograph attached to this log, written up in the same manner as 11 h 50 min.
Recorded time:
11 h 49 min
